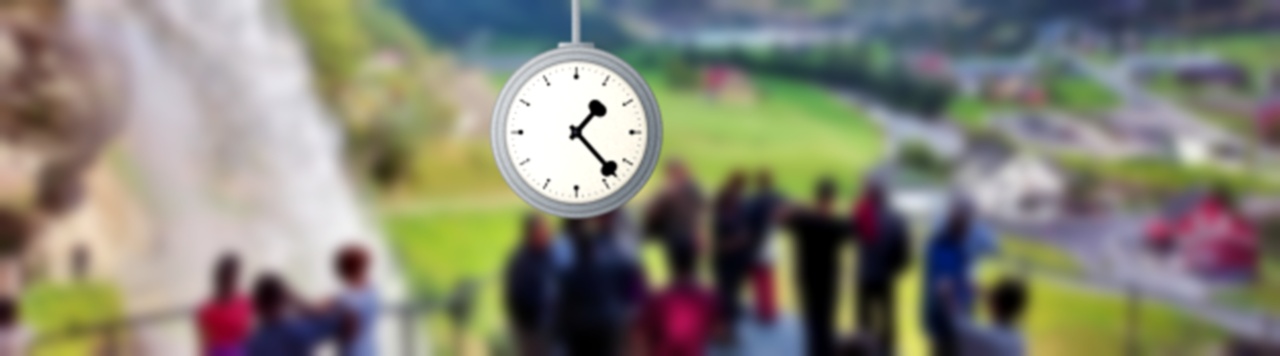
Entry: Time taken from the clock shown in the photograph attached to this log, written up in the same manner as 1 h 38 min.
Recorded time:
1 h 23 min
